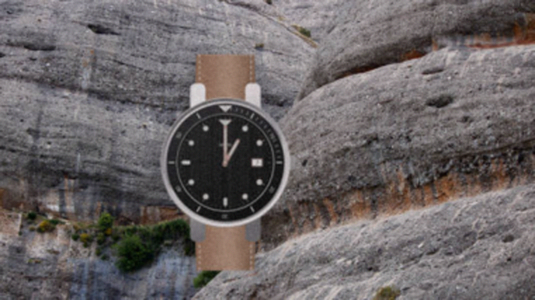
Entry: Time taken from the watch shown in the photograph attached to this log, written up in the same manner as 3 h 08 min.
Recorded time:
1 h 00 min
